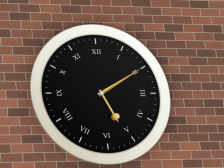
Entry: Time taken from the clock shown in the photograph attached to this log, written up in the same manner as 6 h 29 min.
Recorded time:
5 h 10 min
